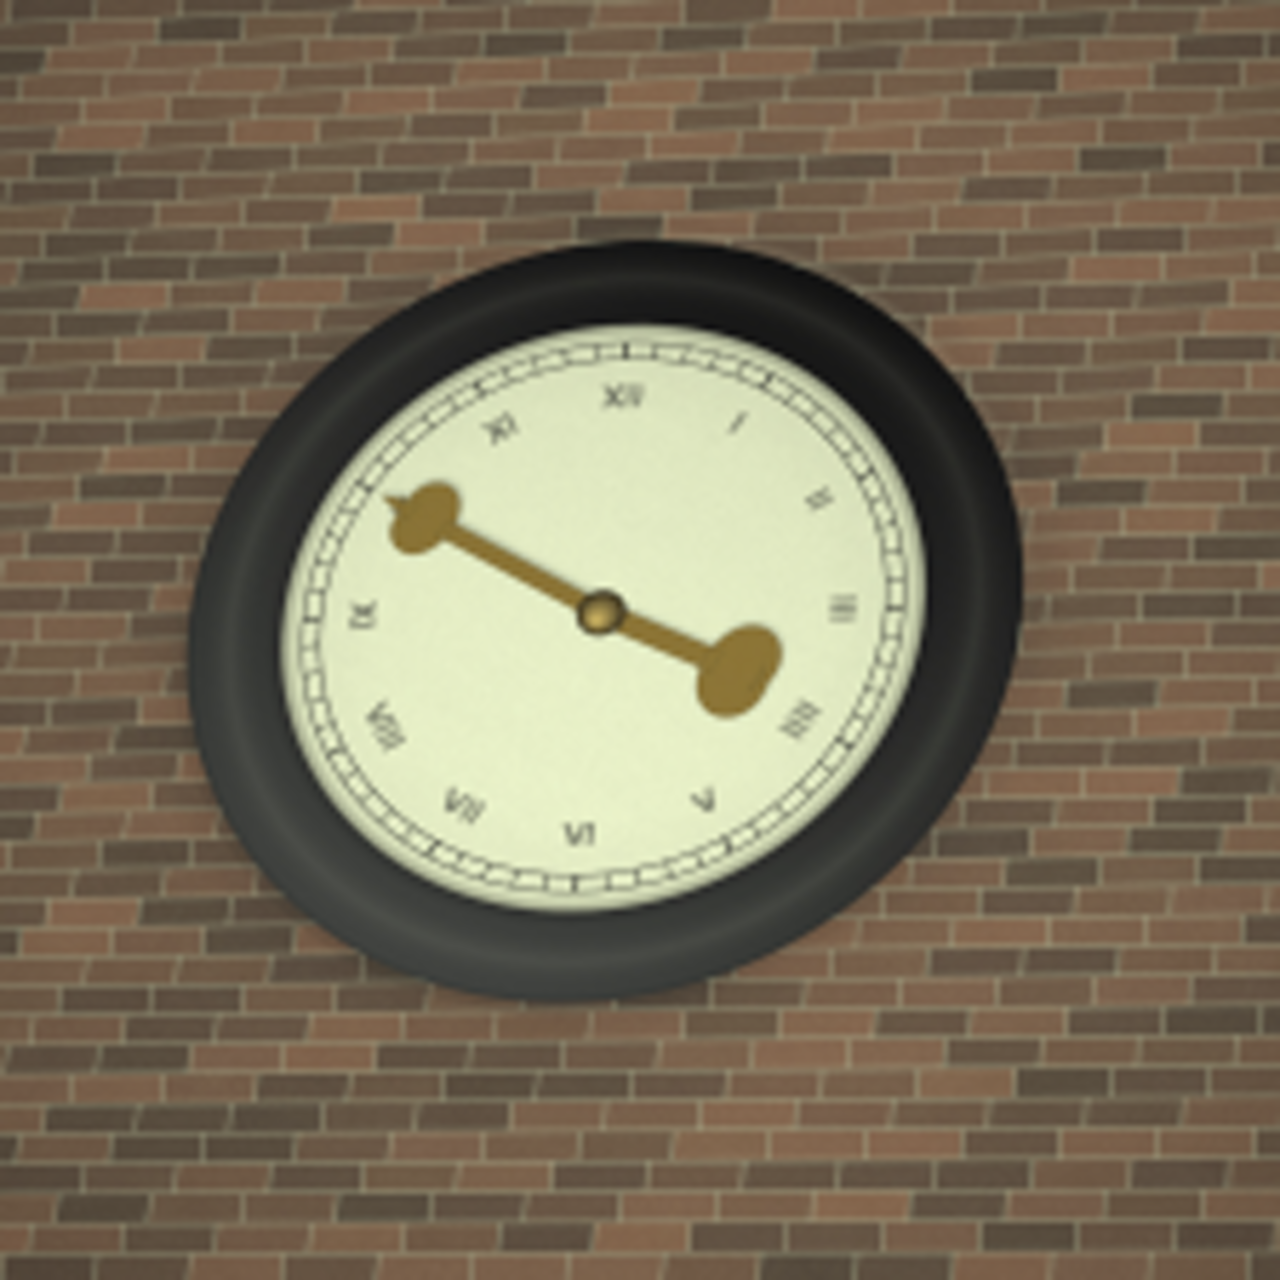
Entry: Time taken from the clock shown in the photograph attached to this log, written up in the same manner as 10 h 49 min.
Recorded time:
3 h 50 min
